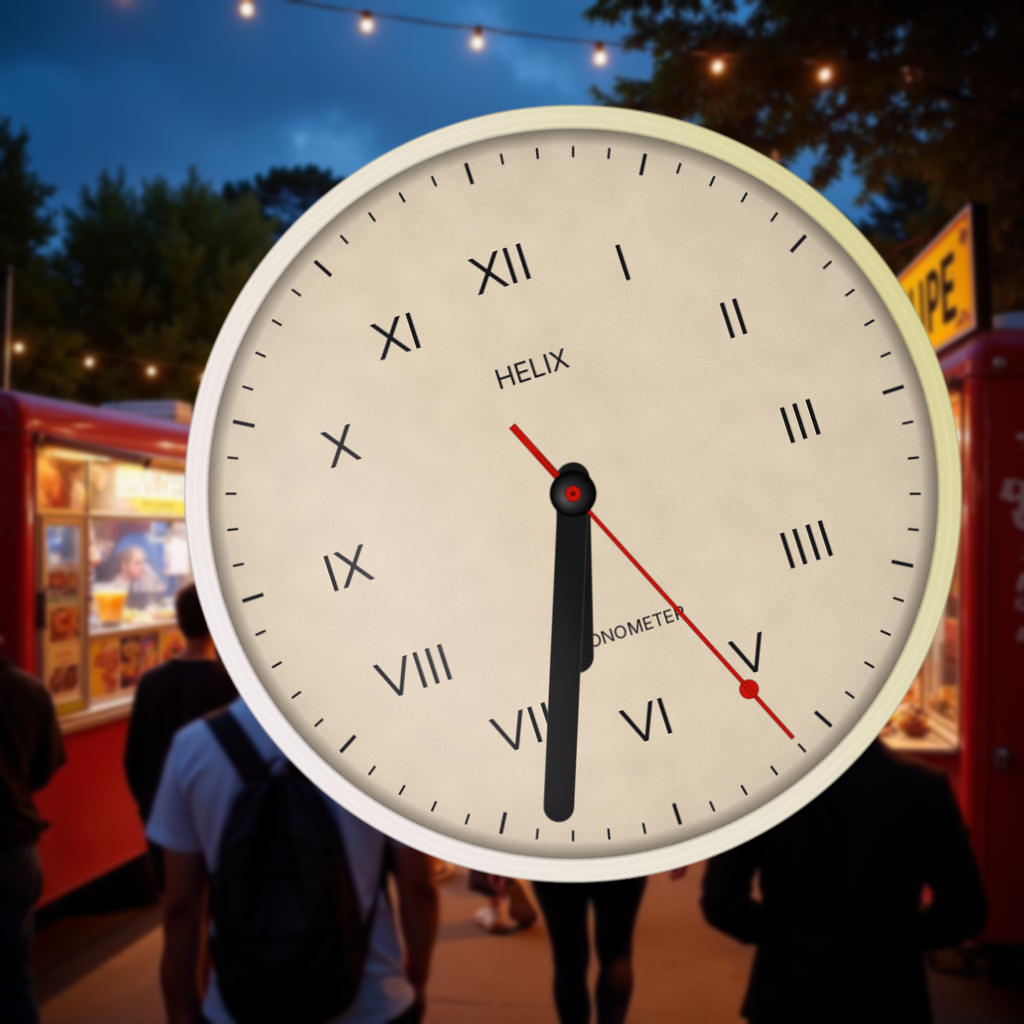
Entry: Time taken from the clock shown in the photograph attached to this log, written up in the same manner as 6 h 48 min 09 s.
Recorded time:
6 h 33 min 26 s
